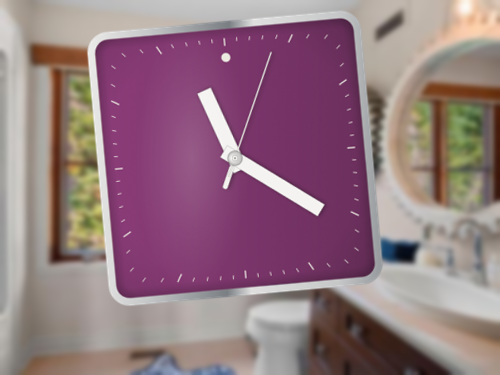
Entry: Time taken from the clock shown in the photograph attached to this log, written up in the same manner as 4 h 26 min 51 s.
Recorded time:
11 h 21 min 04 s
